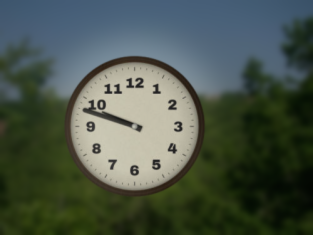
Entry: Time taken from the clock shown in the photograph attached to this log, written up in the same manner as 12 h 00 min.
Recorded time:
9 h 48 min
